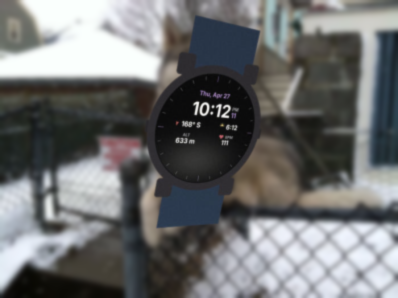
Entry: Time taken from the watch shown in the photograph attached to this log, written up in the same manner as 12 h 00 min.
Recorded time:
10 h 12 min
